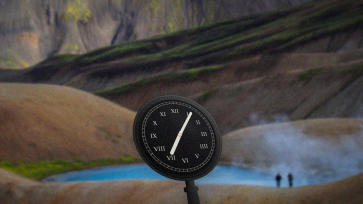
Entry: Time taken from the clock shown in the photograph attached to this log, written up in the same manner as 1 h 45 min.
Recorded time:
7 h 06 min
